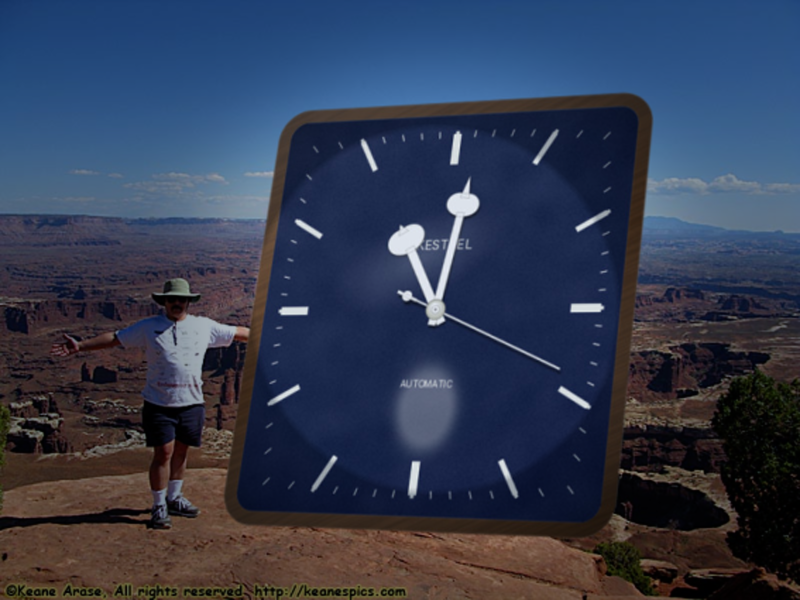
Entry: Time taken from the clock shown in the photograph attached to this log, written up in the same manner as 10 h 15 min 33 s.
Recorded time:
11 h 01 min 19 s
